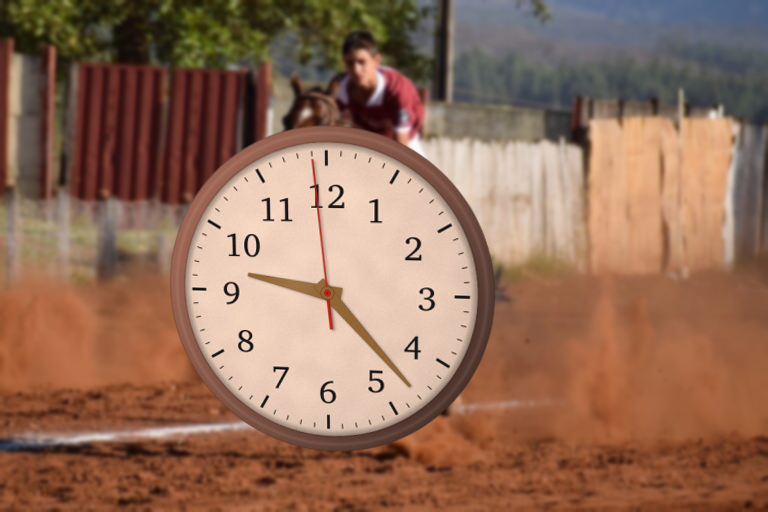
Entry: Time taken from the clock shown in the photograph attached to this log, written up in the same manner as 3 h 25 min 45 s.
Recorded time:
9 h 22 min 59 s
